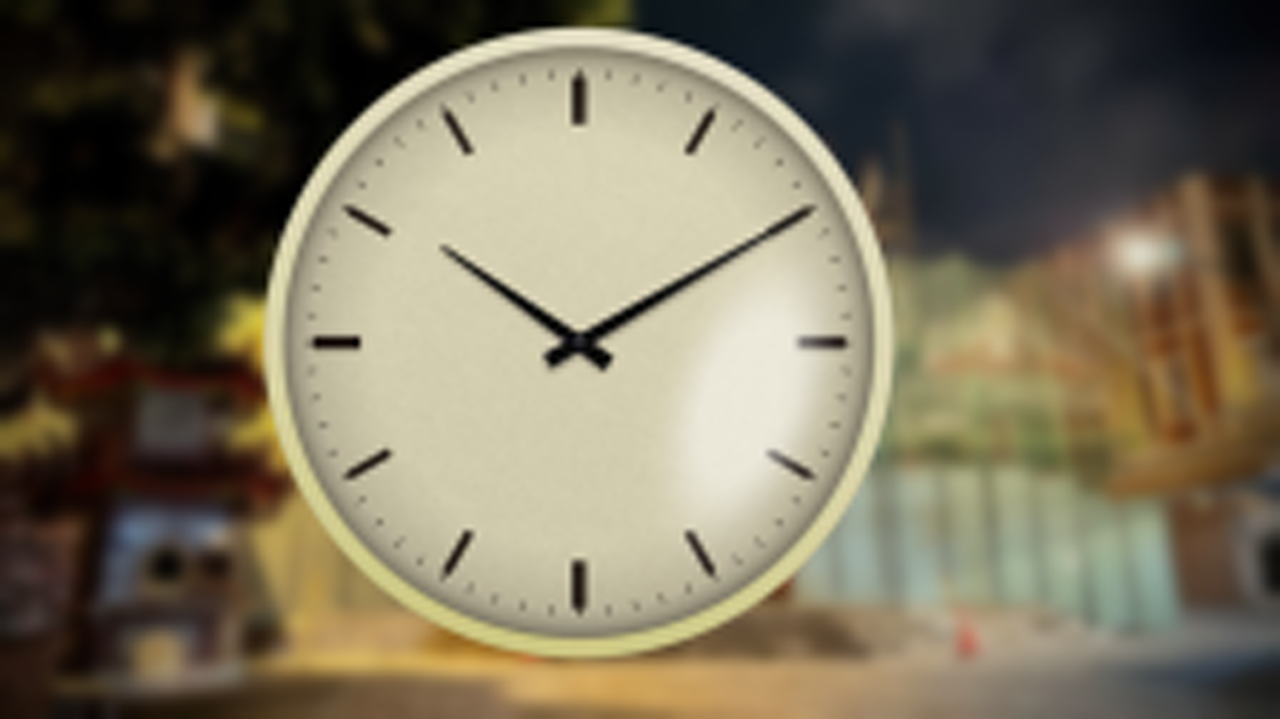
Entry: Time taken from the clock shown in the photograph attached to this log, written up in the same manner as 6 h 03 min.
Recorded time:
10 h 10 min
